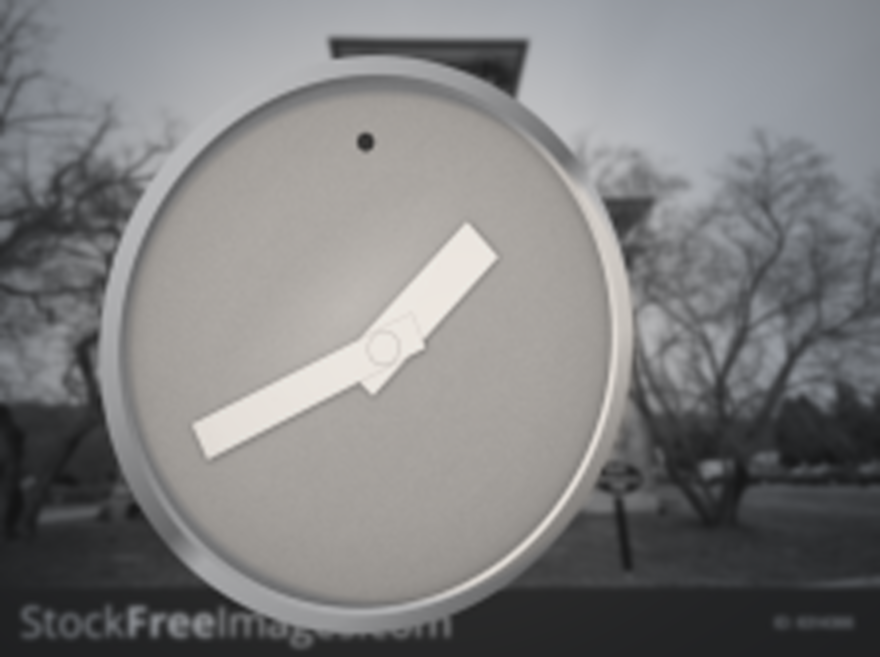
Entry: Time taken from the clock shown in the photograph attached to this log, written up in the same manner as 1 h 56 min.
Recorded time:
1 h 42 min
